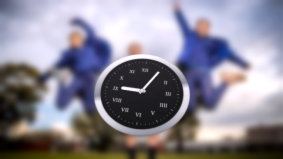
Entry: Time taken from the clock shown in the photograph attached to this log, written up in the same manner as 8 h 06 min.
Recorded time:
9 h 05 min
